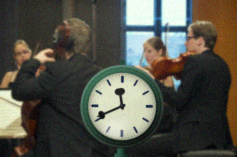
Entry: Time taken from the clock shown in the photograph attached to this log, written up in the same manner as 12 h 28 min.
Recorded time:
11 h 41 min
